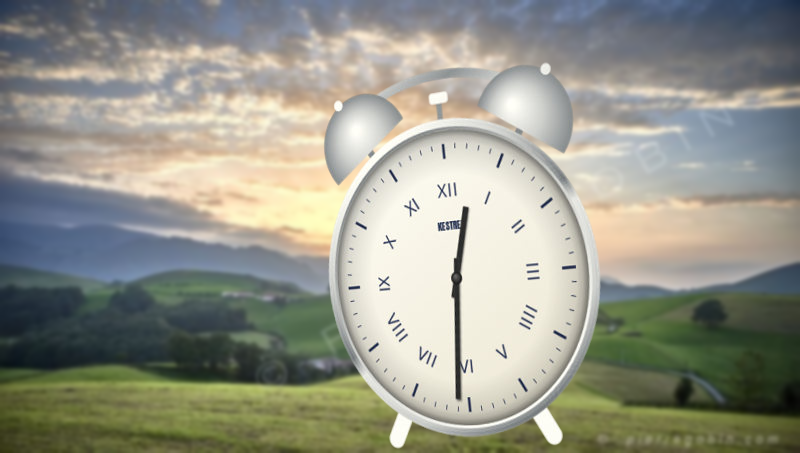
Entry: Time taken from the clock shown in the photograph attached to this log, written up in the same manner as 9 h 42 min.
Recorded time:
12 h 31 min
